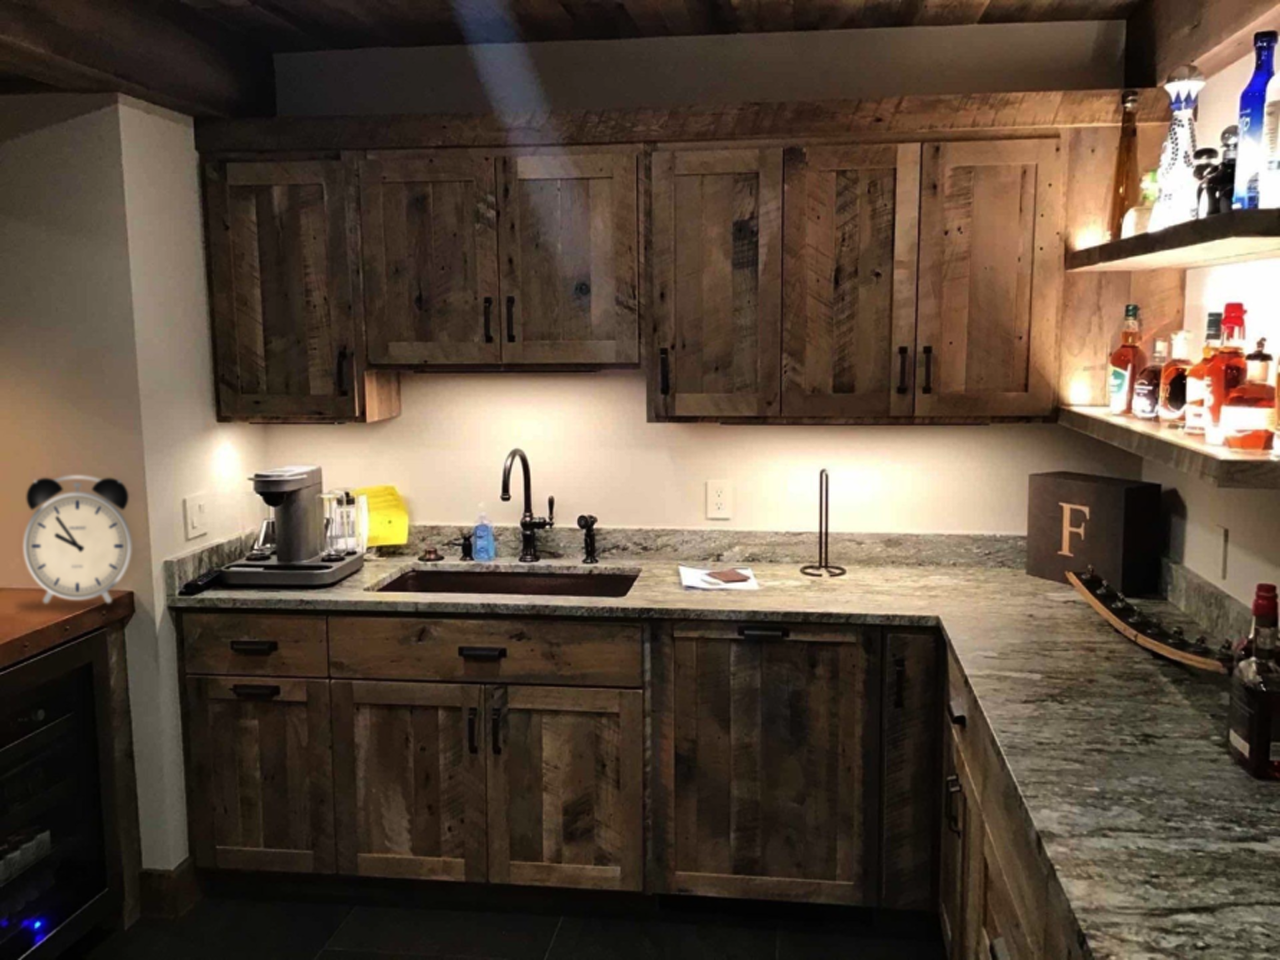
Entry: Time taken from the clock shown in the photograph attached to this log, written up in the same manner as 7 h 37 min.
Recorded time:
9 h 54 min
